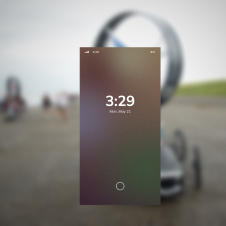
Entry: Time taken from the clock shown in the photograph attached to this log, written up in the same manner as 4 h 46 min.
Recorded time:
3 h 29 min
